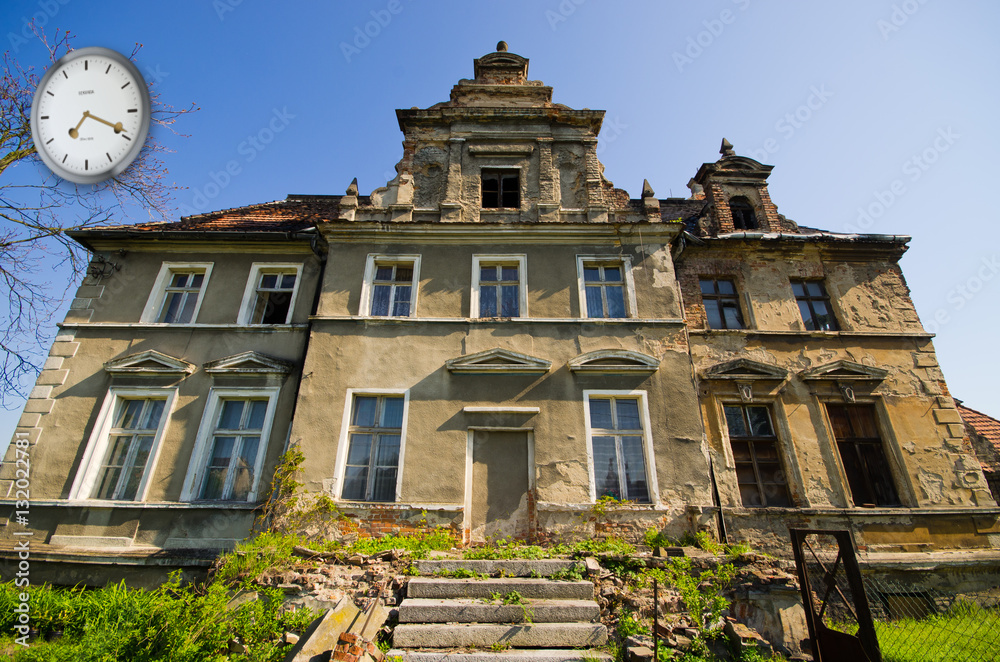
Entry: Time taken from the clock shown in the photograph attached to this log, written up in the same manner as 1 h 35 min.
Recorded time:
7 h 19 min
